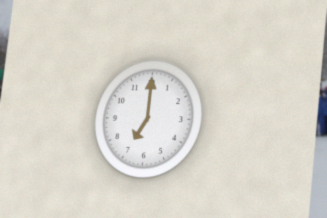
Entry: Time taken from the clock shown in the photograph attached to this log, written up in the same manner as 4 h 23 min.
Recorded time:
7 h 00 min
